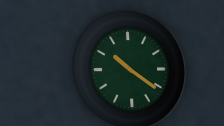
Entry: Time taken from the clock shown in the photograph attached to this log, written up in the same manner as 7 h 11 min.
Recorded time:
10 h 21 min
